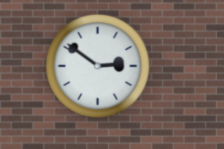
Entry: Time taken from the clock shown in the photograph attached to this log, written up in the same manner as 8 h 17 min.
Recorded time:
2 h 51 min
